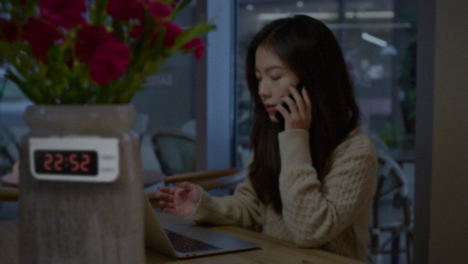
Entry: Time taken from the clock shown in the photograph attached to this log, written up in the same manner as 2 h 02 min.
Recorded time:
22 h 52 min
